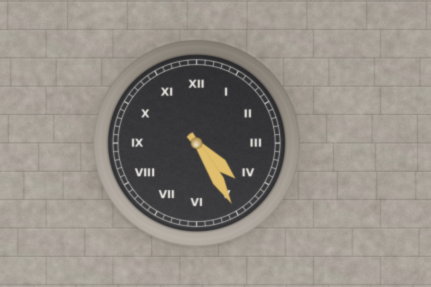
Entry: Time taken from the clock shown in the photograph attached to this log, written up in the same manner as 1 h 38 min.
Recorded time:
4 h 25 min
